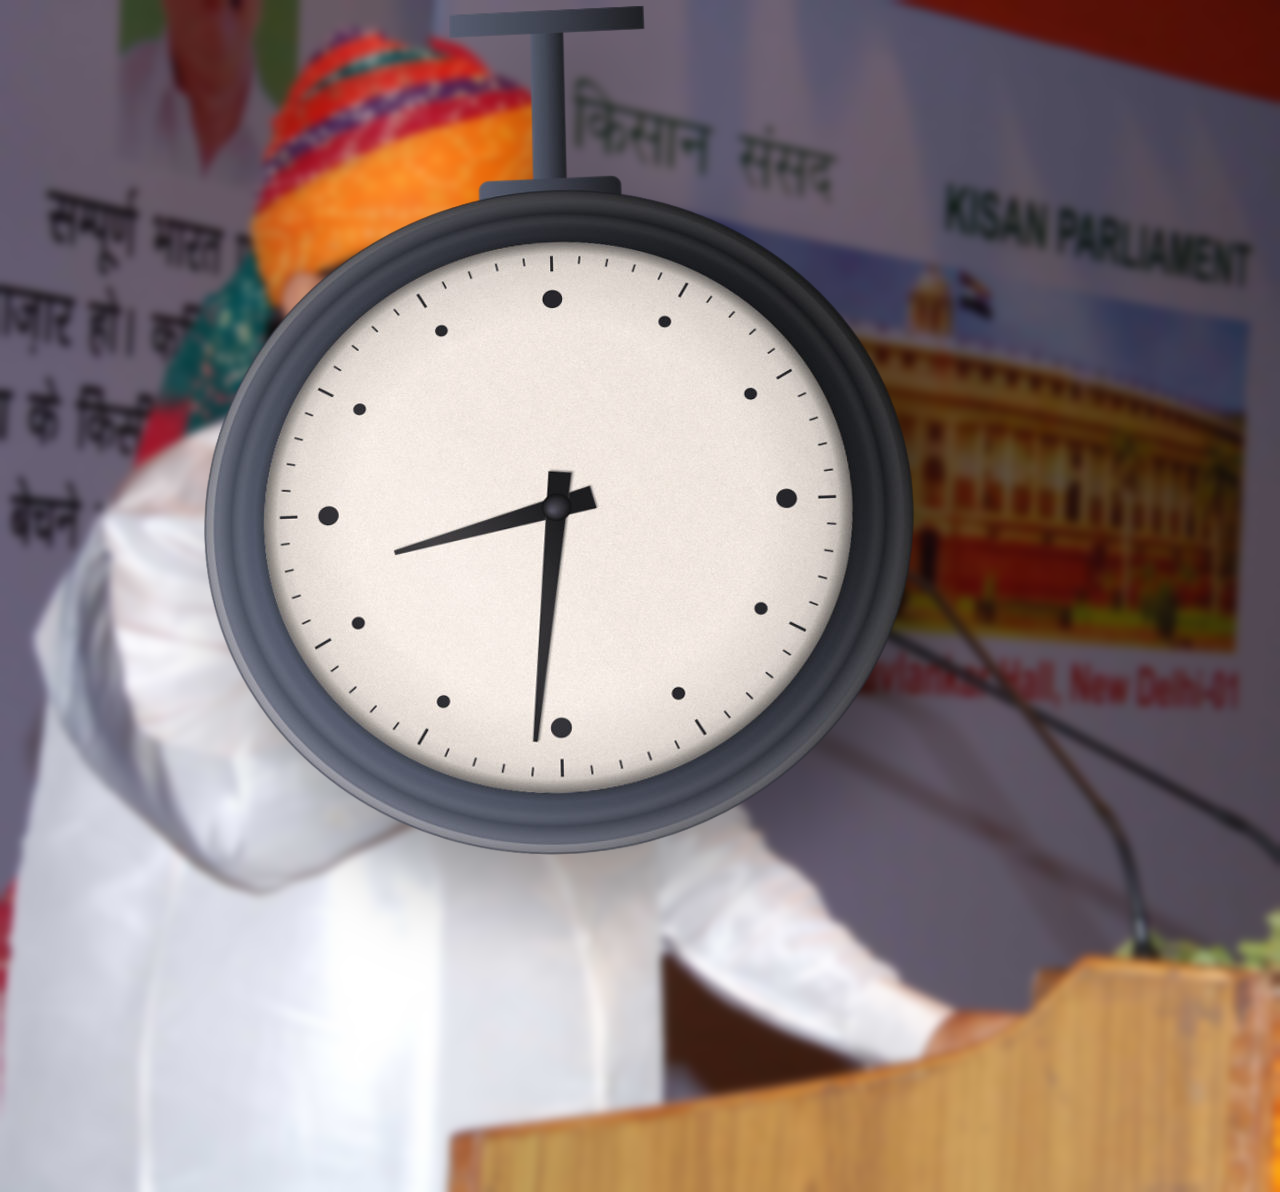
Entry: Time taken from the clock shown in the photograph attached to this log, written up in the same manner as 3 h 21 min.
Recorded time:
8 h 31 min
